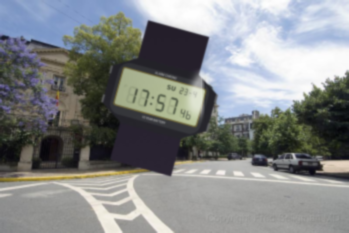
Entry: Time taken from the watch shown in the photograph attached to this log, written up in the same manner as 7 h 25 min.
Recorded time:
17 h 57 min
